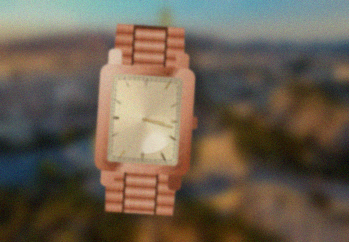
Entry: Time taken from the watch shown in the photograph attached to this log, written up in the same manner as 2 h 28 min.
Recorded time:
3 h 17 min
